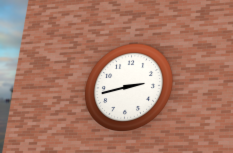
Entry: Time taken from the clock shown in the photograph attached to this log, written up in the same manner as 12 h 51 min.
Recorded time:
2 h 43 min
